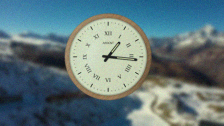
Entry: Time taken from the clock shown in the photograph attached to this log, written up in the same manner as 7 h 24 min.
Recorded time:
1 h 16 min
